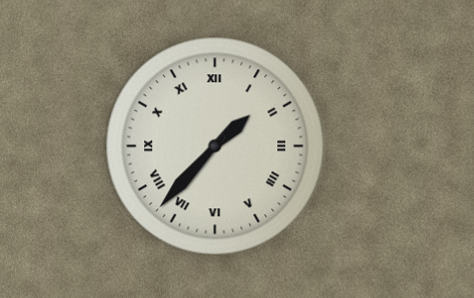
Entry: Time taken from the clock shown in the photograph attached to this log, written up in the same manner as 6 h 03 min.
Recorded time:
1 h 37 min
